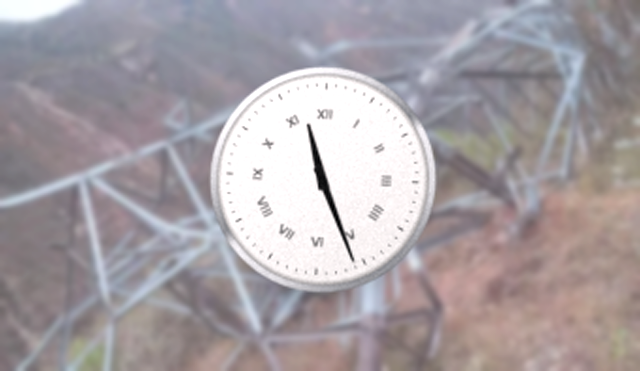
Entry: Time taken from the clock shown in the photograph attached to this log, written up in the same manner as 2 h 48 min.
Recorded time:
11 h 26 min
